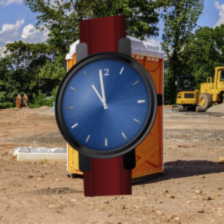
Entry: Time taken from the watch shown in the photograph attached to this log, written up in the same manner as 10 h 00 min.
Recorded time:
10 h 59 min
